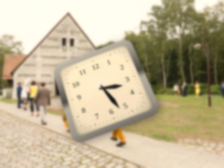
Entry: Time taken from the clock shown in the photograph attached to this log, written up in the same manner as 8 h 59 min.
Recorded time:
3 h 27 min
